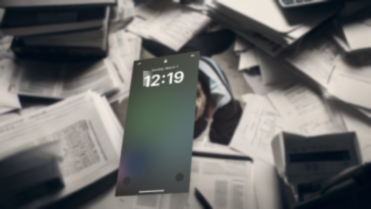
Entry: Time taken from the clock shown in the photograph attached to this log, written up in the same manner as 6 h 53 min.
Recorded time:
12 h 19 min
